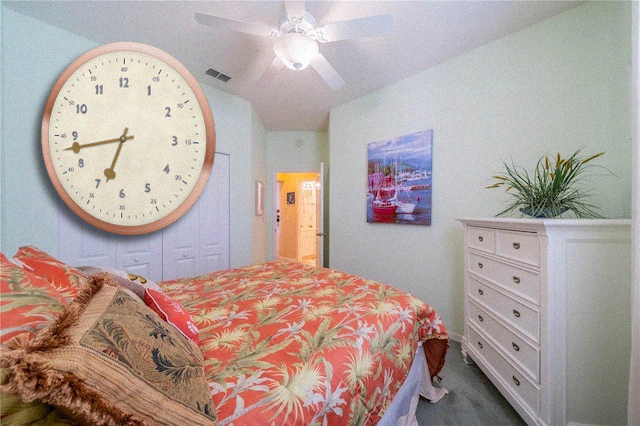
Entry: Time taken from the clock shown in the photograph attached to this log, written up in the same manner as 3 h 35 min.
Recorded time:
6 h 43 min
